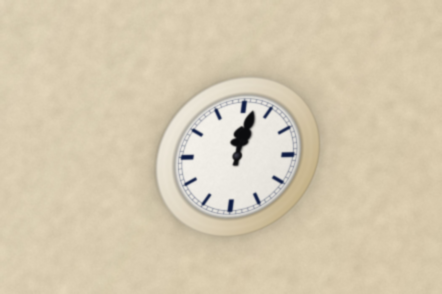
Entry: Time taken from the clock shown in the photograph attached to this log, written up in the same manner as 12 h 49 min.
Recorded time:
12 h 02 min
